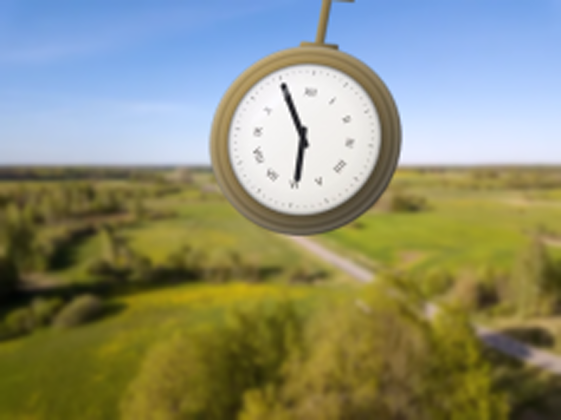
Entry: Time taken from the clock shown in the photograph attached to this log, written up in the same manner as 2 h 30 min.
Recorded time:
5 h 55 min
